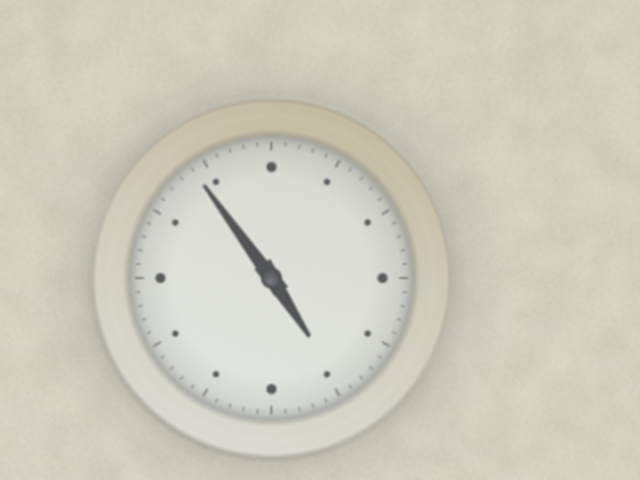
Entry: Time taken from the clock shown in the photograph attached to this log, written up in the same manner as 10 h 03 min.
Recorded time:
4 h 54 min
